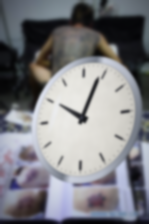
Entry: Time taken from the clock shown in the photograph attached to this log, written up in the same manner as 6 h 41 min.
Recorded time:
10 h 04 min
